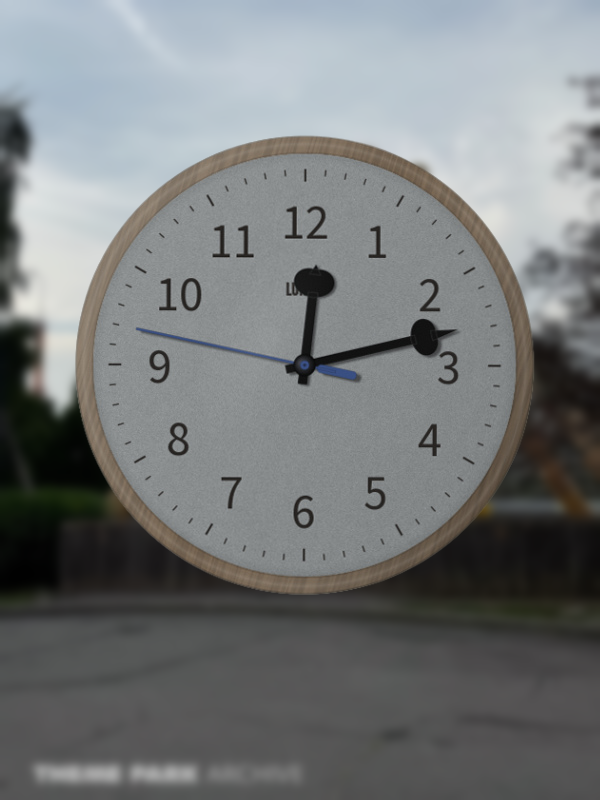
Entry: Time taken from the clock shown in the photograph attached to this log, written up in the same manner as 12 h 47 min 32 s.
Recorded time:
12 h 12 min 47 s
